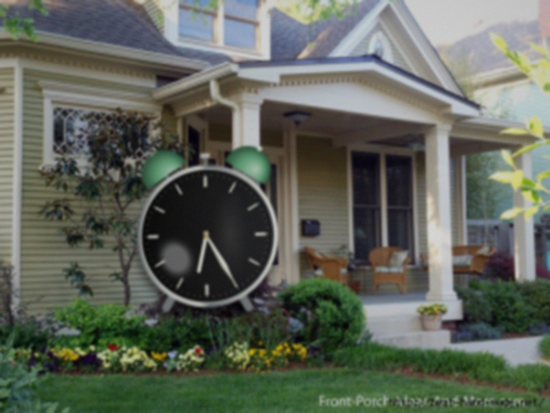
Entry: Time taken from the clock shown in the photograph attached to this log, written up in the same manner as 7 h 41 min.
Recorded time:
6 h 25 min
